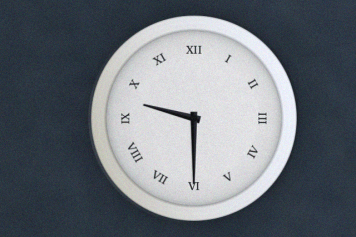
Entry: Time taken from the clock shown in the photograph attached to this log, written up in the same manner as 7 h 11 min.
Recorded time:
9 h 30 min
